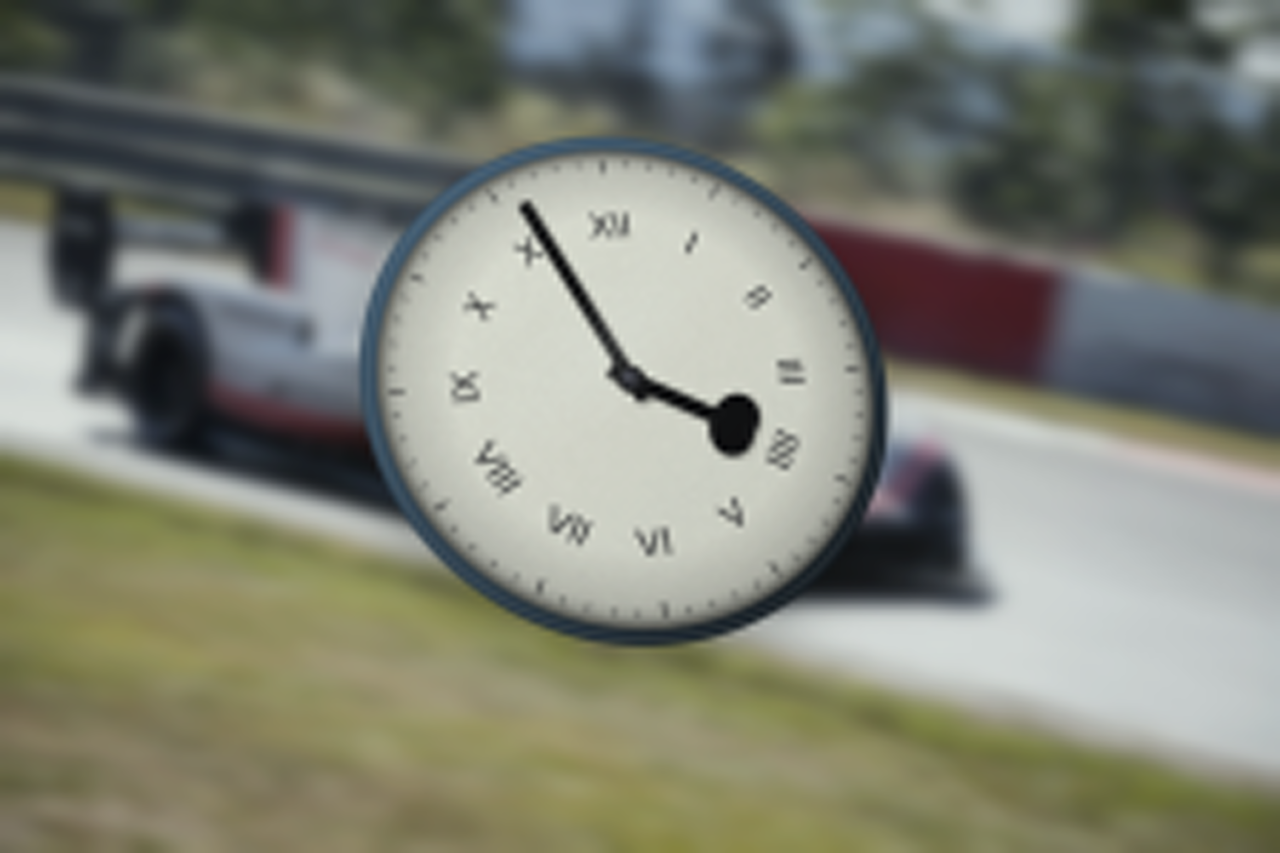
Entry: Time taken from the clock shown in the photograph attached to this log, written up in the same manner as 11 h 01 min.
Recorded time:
3 h 56 min
